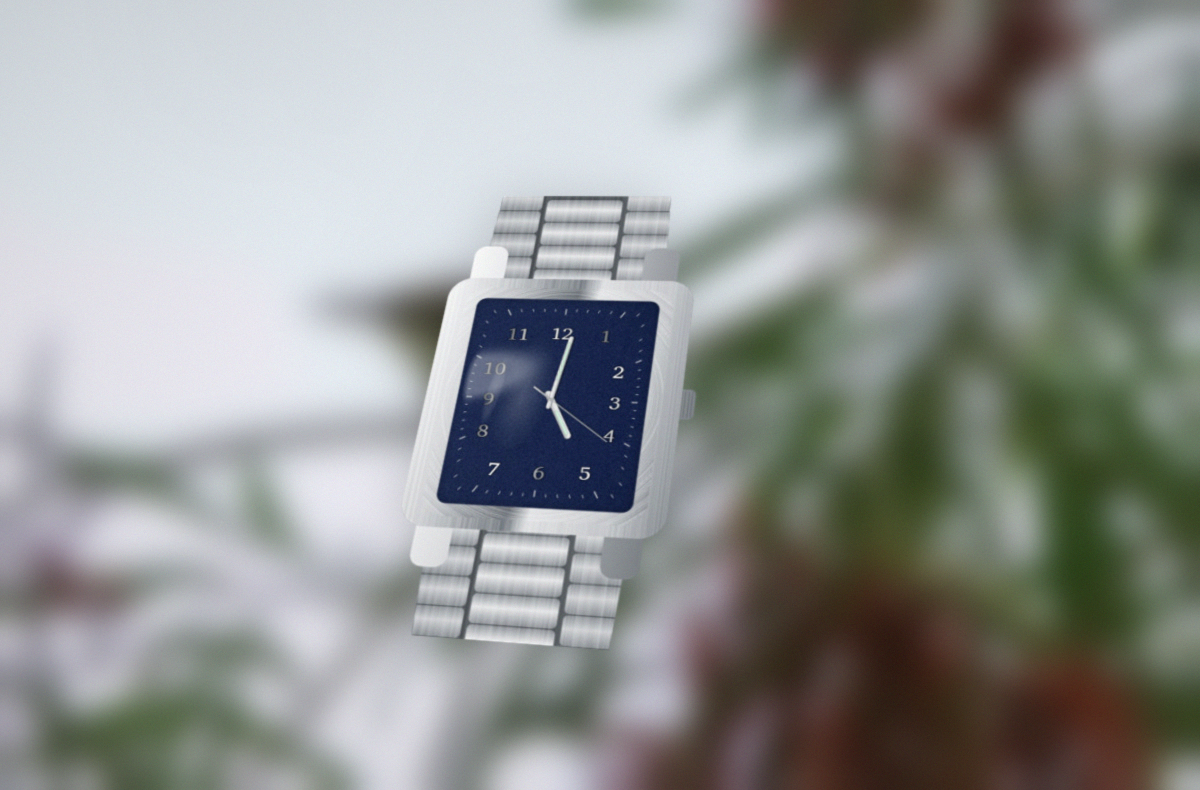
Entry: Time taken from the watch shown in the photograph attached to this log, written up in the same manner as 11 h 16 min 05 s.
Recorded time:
5 h 01 min 21 s
